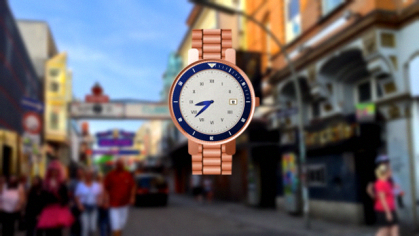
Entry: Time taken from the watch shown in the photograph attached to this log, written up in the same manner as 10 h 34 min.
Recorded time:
8 h 38 min
